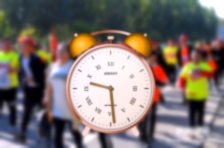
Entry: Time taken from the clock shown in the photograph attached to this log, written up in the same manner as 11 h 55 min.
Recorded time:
9 h 29 min
